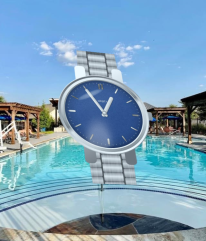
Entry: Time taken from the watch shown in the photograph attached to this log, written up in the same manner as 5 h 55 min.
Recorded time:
12 h 55 min
